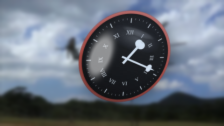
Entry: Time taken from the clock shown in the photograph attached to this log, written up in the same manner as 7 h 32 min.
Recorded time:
1 h 19 min
